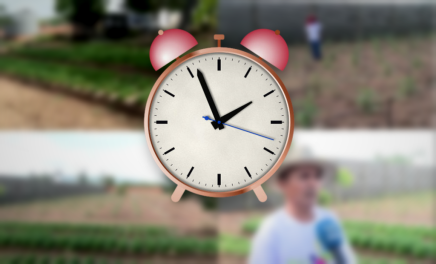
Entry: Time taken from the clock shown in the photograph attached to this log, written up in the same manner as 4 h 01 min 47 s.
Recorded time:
1 h 56 min 18 s
